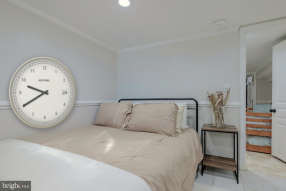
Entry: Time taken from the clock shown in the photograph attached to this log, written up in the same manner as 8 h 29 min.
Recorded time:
9 h 40 min
